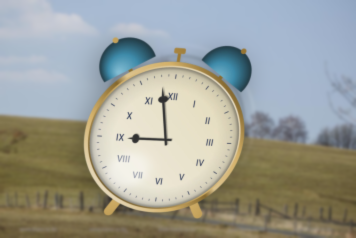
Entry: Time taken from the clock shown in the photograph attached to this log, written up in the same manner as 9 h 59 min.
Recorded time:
8 h 58 min
